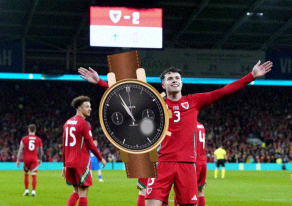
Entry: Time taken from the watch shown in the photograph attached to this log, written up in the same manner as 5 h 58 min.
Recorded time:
10 h 56 min
